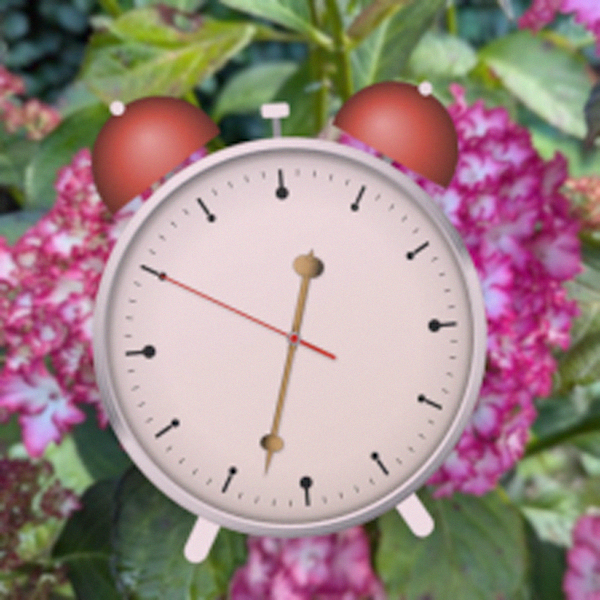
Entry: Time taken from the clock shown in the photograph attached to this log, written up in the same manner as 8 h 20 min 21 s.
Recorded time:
12 h 32 min 50 s
